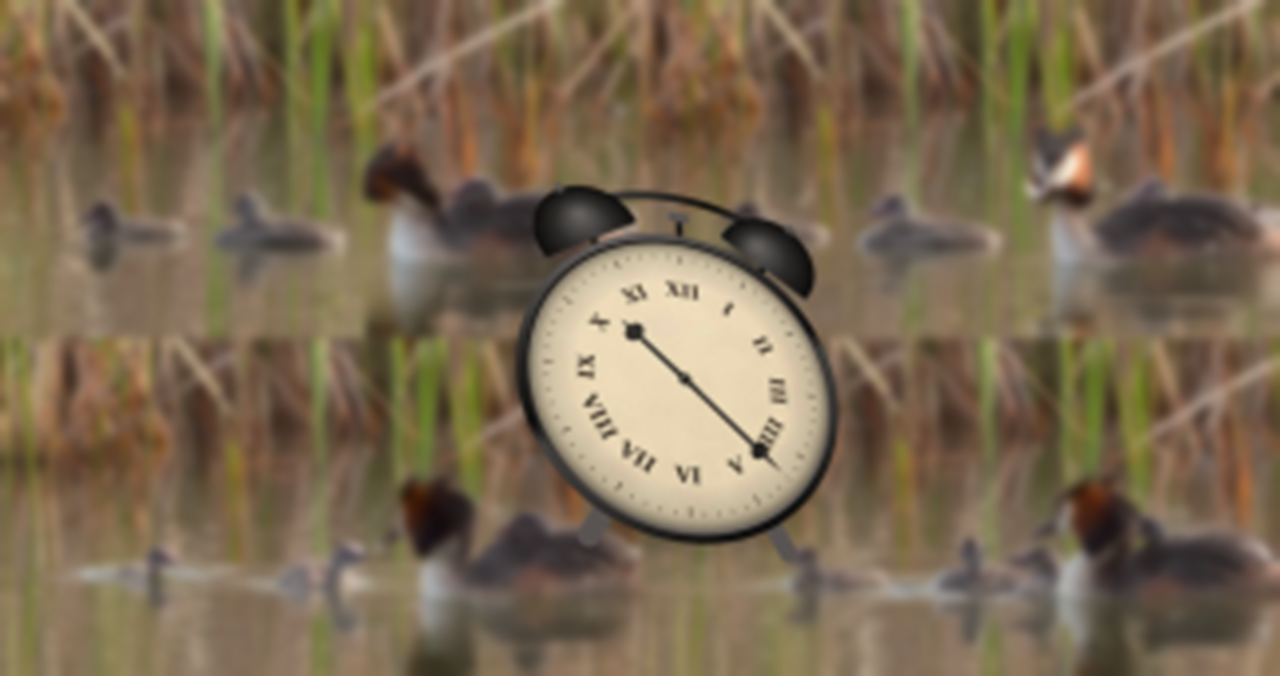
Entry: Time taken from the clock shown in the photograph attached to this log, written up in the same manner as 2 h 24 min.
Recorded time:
10 h 22 min
